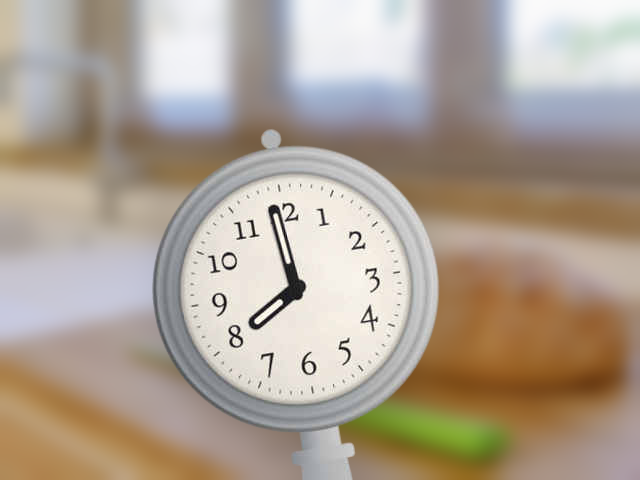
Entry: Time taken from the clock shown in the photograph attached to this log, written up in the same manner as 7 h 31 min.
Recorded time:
7 h 59 min
